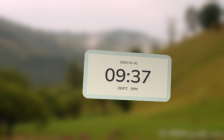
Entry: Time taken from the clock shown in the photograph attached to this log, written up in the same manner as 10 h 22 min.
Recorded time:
9 h 37 min
